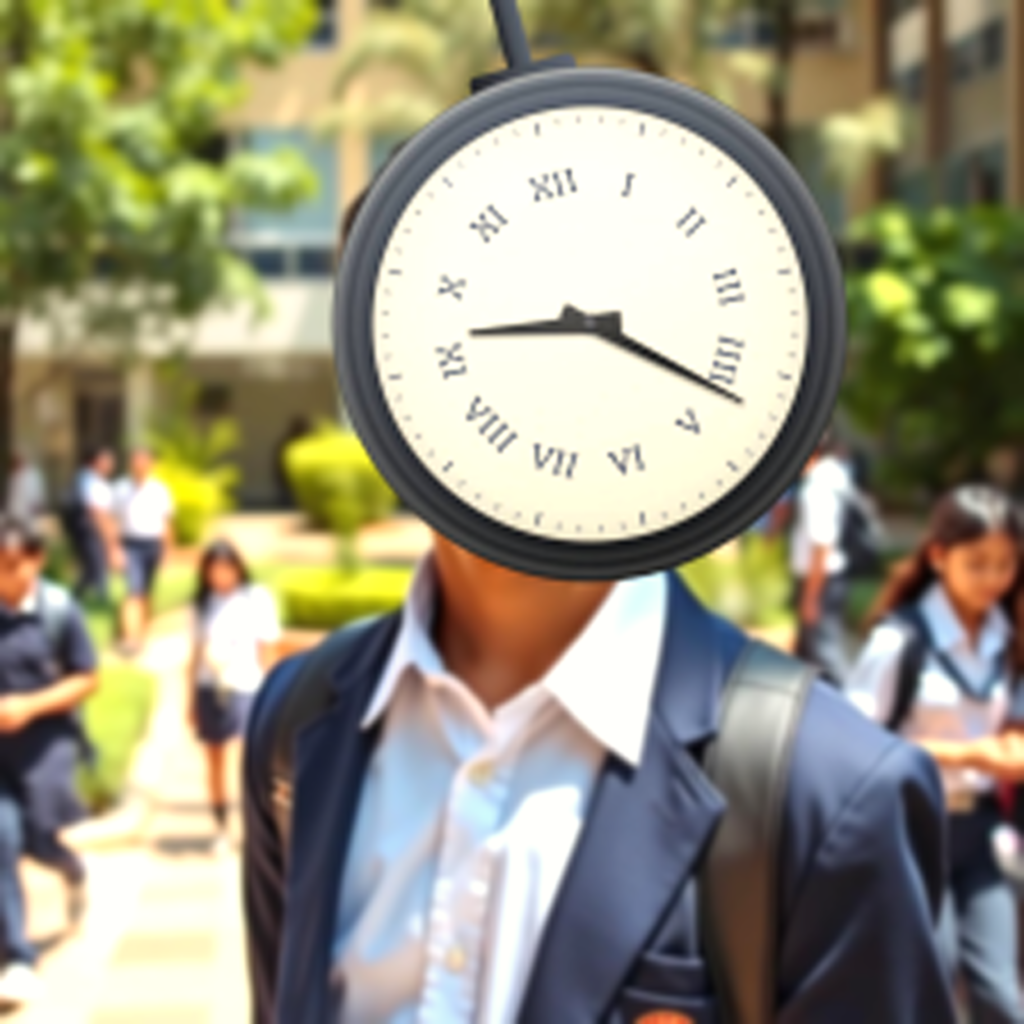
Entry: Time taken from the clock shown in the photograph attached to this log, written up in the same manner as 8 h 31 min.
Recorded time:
9 h 22 min
